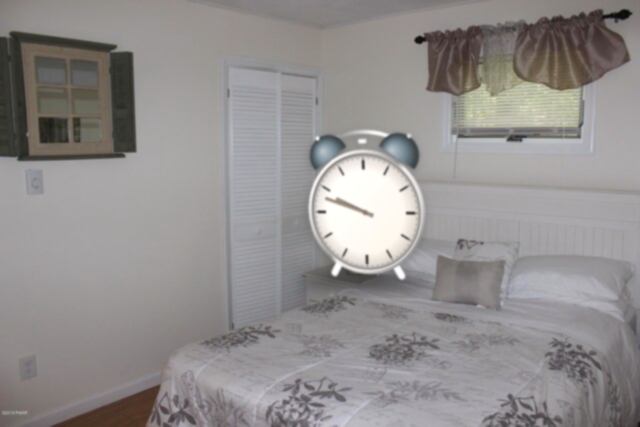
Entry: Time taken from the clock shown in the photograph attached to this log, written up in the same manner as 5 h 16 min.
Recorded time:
9 h 48 min
